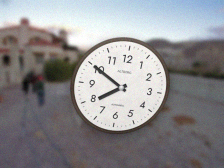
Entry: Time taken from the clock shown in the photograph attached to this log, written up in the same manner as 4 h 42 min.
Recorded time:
7 h 50 min
